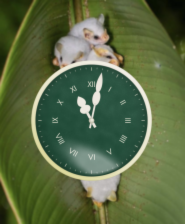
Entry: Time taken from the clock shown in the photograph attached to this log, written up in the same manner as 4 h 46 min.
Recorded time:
11 h 02 min
